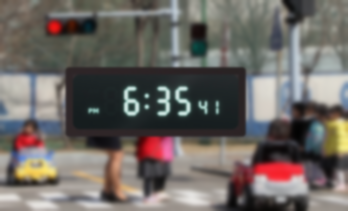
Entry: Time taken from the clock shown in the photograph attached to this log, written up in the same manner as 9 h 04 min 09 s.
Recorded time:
6 h 35 min 41 s
